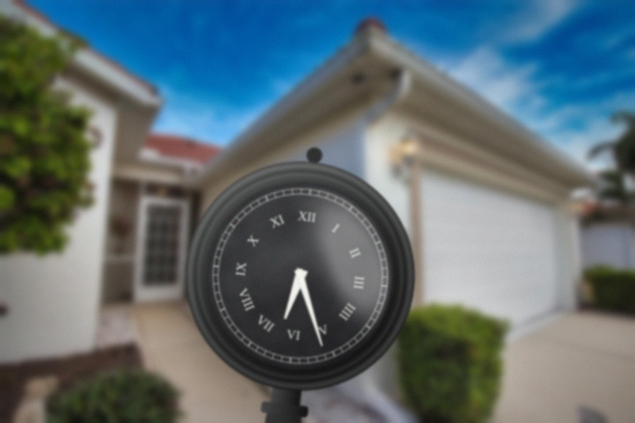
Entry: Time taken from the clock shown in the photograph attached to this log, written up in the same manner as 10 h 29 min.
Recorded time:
6 h 26 min
